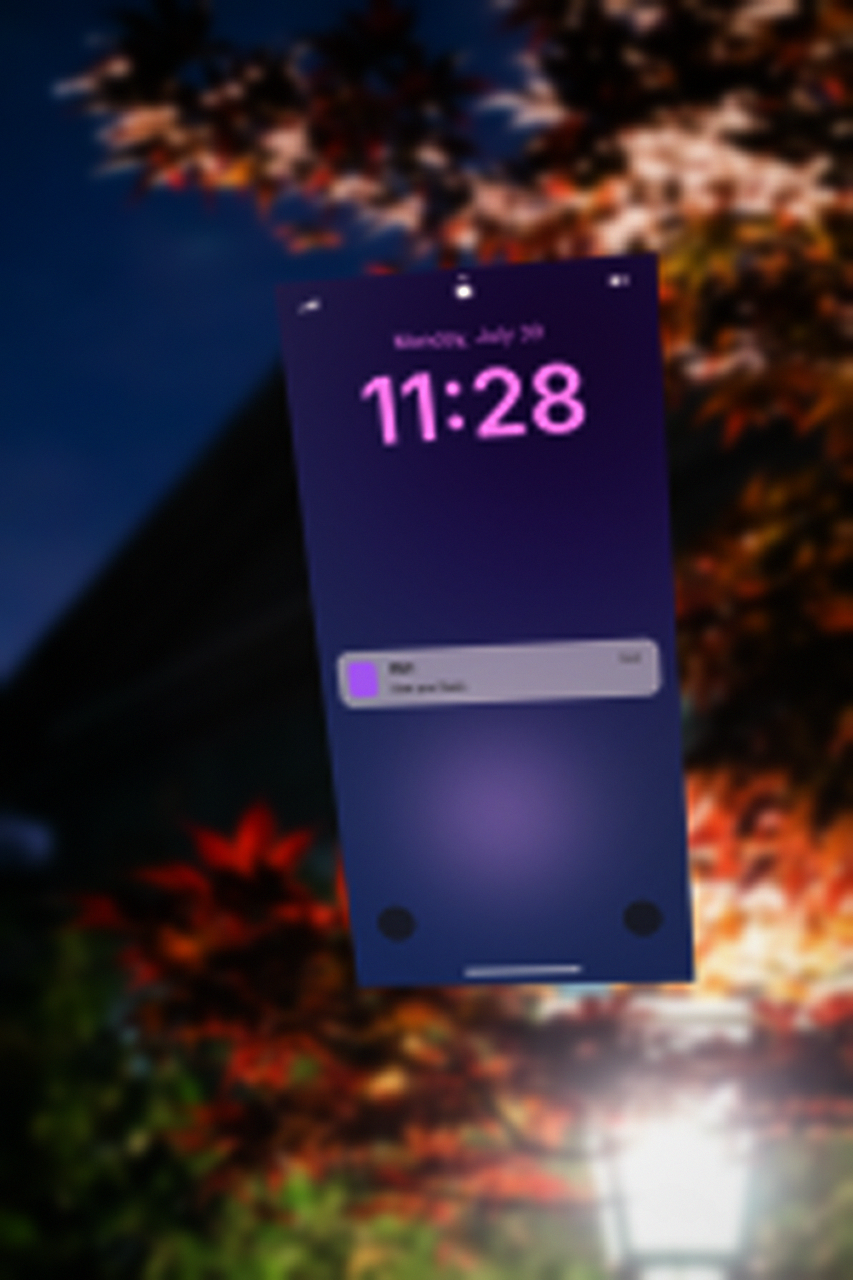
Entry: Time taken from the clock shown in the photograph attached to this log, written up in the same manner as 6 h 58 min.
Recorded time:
11 h 28 min
